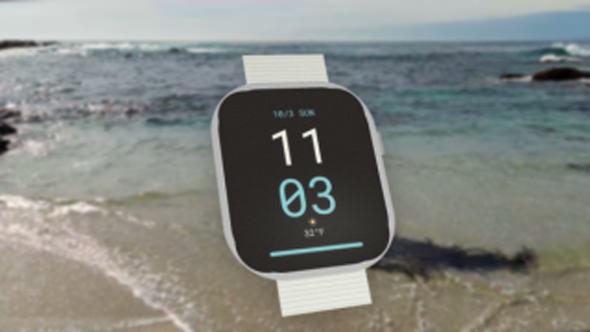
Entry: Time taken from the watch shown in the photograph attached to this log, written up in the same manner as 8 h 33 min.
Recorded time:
11 h 03 min
